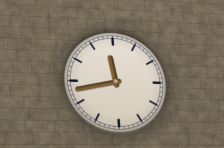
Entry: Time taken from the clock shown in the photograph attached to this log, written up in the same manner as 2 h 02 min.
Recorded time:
11 h 43 min
